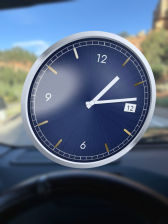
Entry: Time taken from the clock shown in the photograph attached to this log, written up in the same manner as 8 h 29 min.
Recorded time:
1 h 13 min
